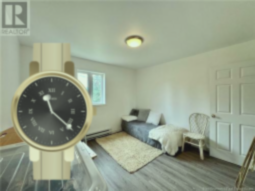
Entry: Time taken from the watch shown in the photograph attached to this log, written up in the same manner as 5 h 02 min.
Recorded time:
11 h 22 min
